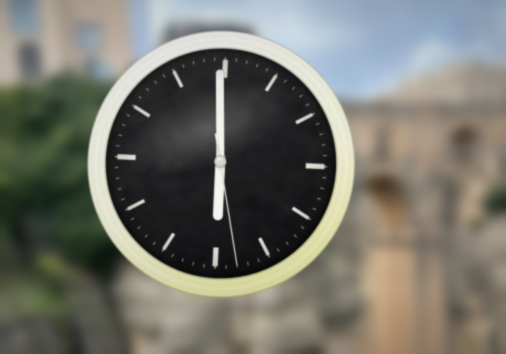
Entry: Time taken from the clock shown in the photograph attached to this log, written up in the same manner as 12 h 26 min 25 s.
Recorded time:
5 h 59 min 28 s
